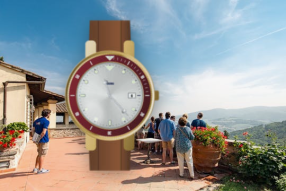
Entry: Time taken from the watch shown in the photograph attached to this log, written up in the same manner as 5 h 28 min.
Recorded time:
11 h 23 min
